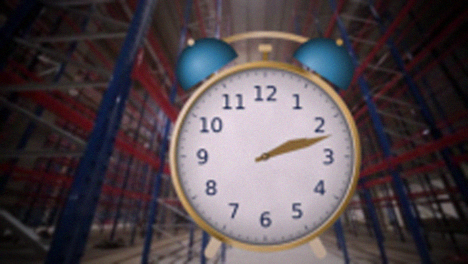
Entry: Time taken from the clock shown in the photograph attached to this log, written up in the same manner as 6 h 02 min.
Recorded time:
2 h 12 min
